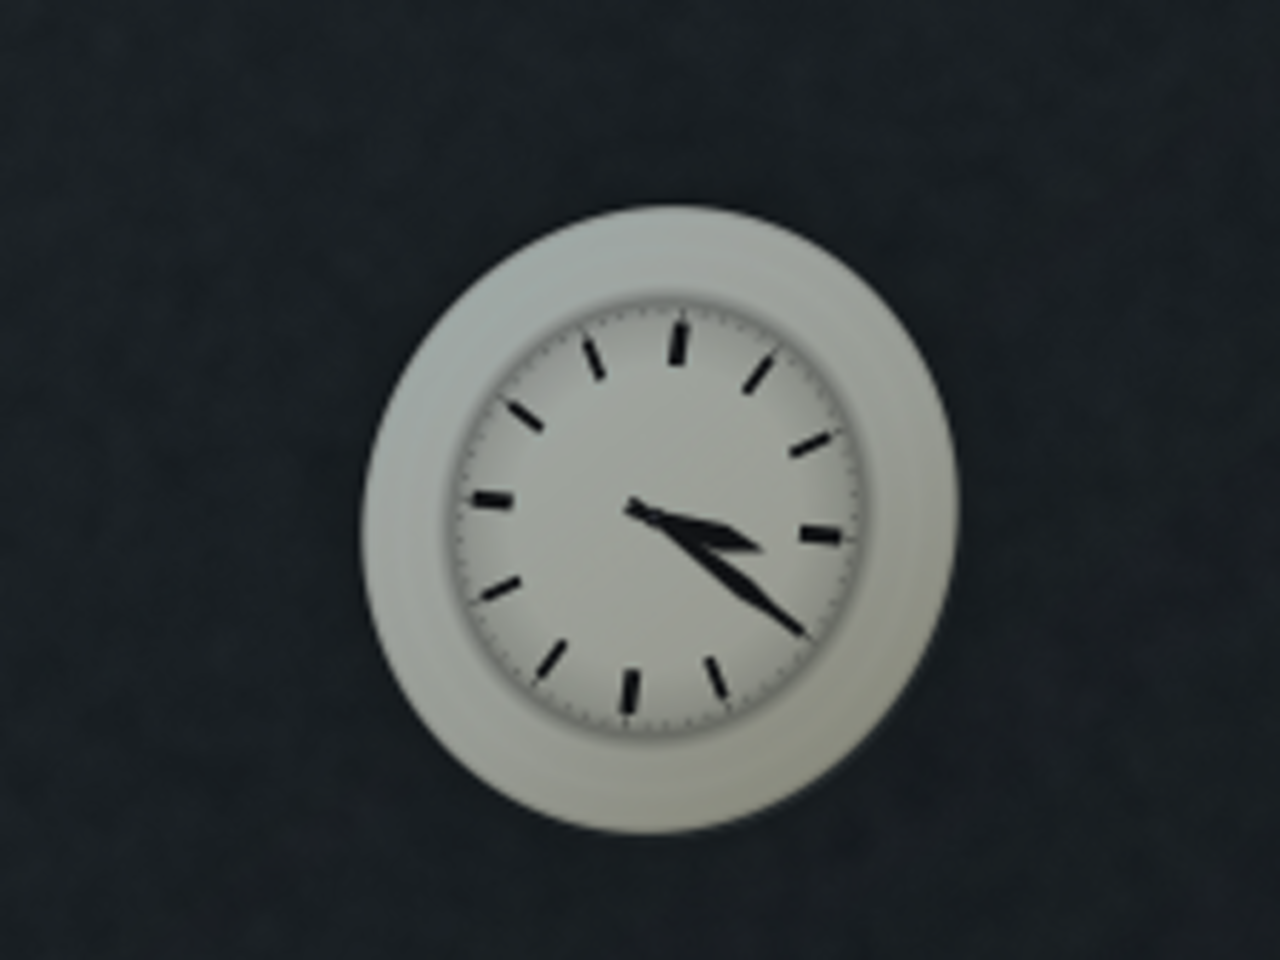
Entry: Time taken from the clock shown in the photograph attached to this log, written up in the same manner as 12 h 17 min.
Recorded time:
3 h 20 min
